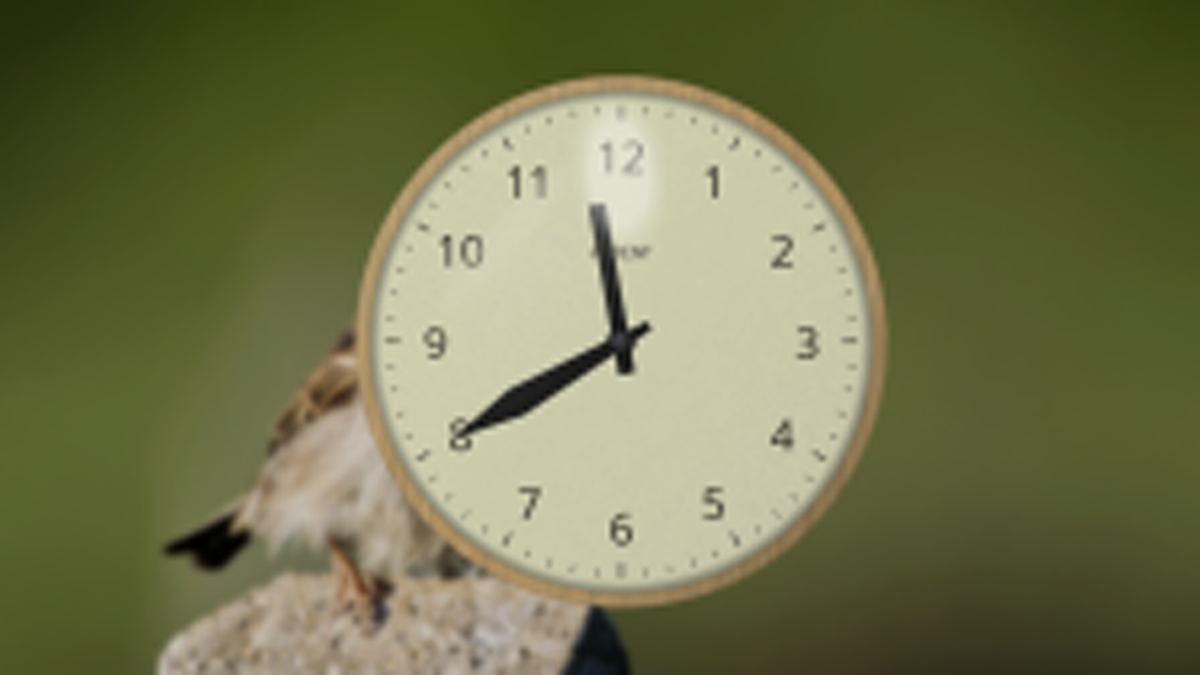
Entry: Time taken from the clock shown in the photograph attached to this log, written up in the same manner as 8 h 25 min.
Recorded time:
11 h 40 min
